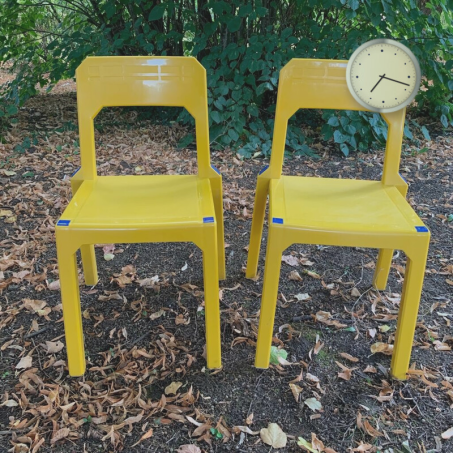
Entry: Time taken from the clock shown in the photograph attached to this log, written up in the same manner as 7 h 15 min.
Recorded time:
7 h 18 min
